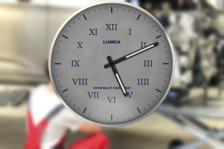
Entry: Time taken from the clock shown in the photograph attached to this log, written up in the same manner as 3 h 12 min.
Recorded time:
5 h 11 min
